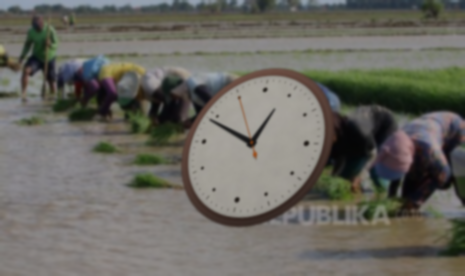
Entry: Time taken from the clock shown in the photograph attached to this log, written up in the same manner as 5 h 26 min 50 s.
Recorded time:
12 h 48 min 55 s
